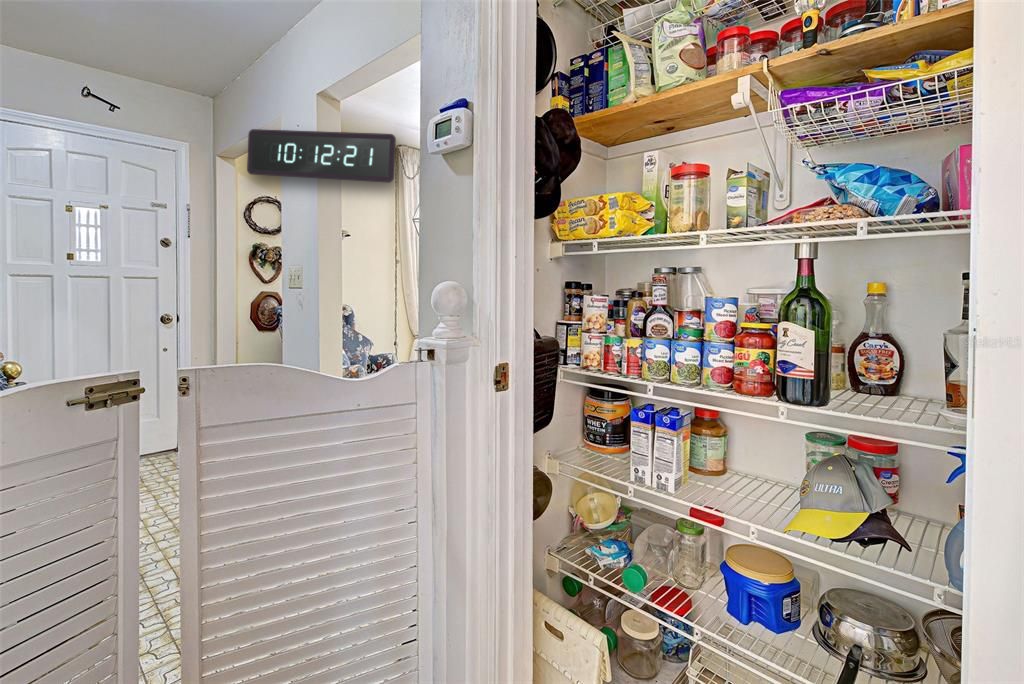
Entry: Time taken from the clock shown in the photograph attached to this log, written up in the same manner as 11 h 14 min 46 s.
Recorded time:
10 h 12 min 21 s
